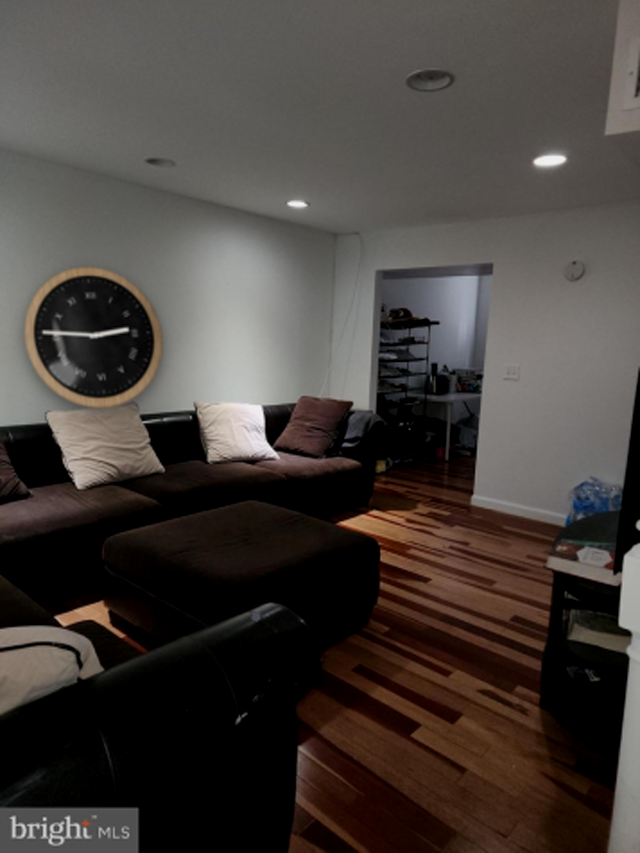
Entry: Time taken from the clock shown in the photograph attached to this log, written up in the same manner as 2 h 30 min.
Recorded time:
2 h 46 min
